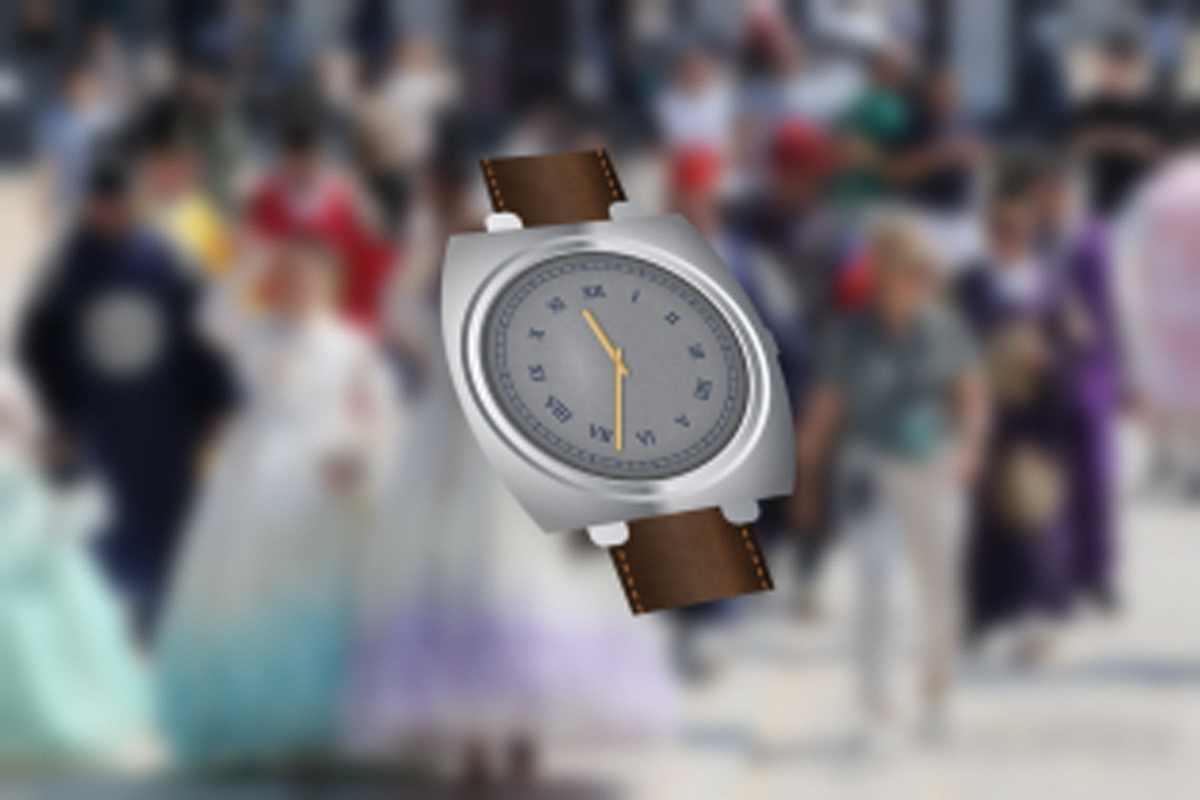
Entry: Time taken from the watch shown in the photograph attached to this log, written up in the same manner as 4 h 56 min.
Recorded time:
11 h 33 min
